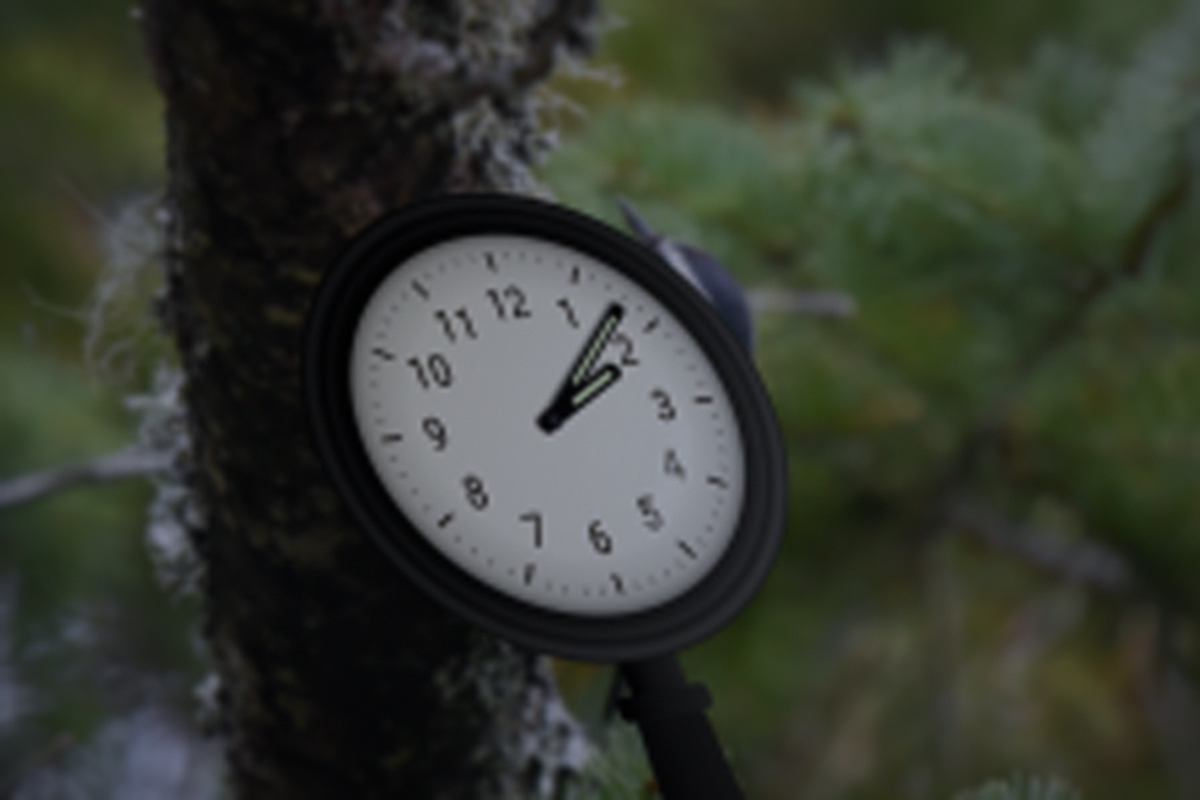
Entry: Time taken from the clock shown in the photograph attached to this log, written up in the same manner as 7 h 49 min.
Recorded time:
2 h 08 min
